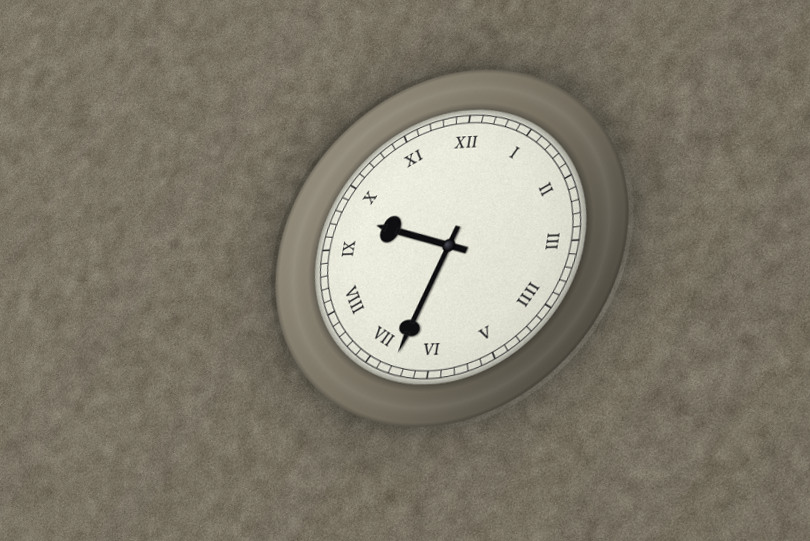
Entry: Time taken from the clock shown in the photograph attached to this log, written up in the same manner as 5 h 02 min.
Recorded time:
9 h 33 min
